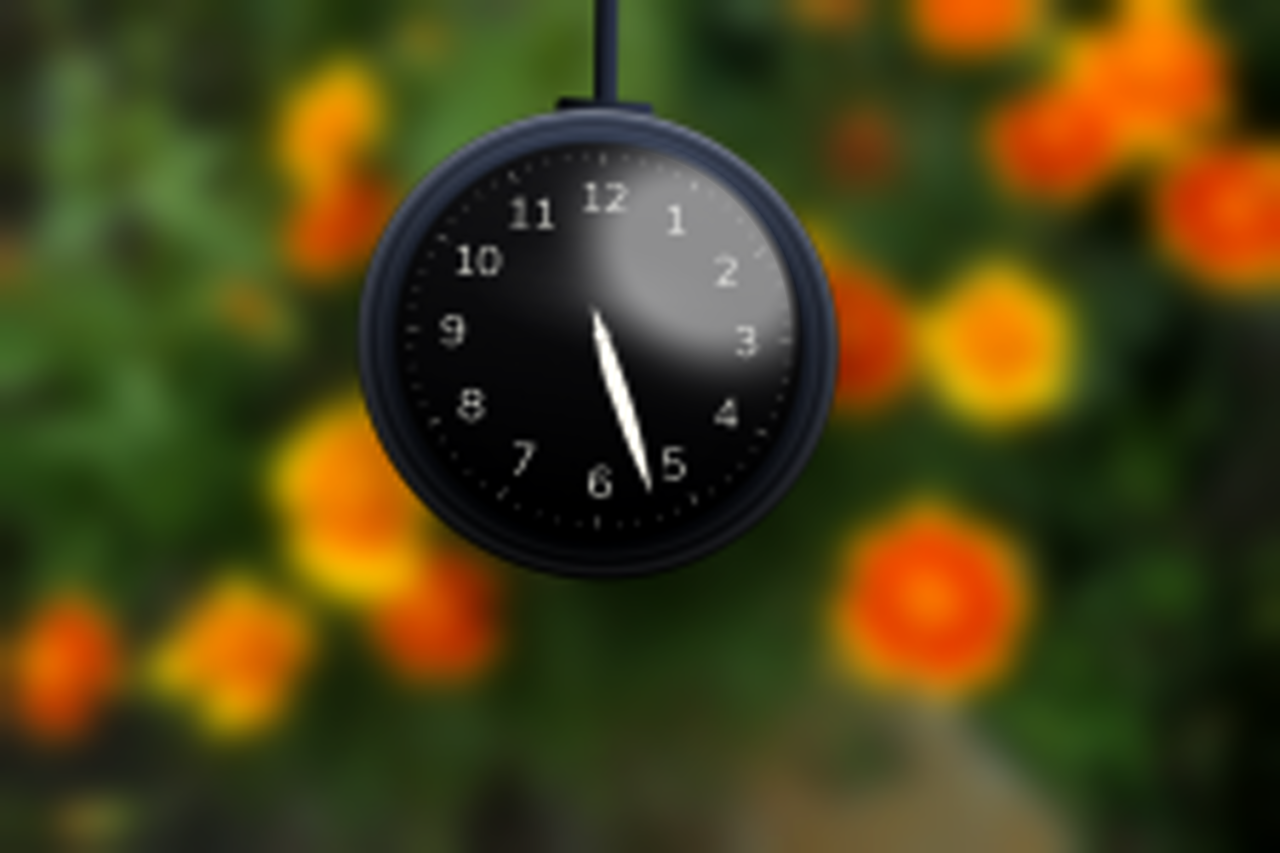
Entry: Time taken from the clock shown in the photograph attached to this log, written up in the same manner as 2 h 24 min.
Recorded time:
5 h 27 min
